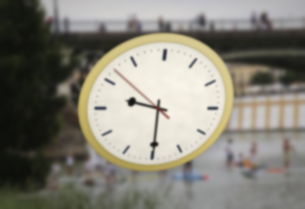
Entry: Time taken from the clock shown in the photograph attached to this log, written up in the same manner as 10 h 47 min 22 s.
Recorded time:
9 h 29 min 52 s
